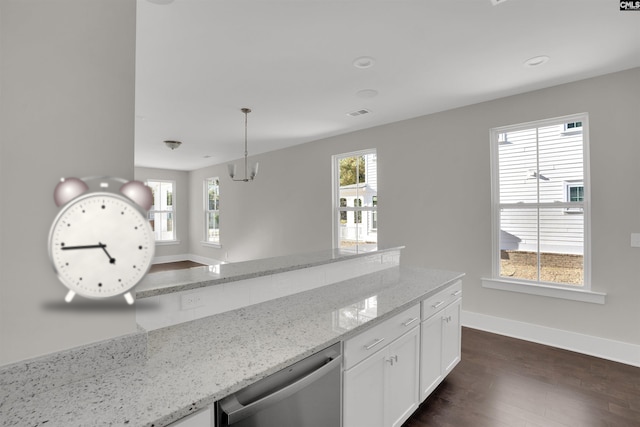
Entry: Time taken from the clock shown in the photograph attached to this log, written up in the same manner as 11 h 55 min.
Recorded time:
4 h 44 min
